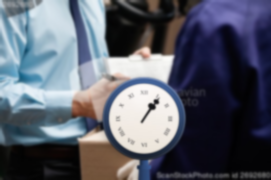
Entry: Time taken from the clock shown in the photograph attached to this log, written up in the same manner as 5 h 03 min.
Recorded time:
1 h 06 min
